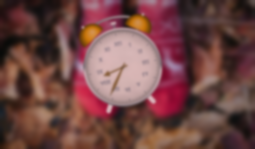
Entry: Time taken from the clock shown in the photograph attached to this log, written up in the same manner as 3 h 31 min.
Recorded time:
8 h 36 min
